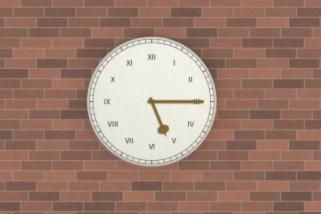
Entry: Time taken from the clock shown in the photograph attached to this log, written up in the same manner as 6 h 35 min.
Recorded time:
5 h 15 min
